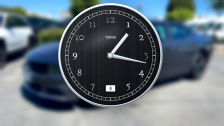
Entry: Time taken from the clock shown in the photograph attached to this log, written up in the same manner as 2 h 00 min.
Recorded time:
1 h 17 min
